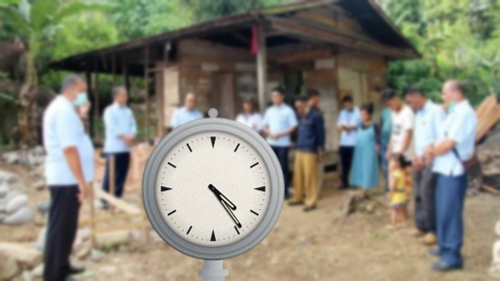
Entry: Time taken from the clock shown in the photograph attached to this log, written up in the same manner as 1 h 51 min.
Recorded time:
4 h 24 min
